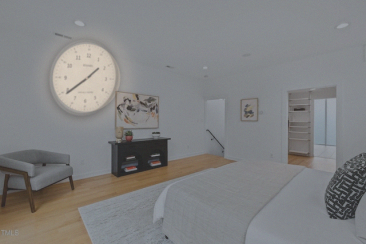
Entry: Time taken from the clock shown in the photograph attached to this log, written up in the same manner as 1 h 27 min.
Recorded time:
1 h 39 min
